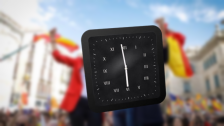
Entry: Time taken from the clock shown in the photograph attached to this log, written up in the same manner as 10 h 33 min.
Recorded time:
5 h 59 min
